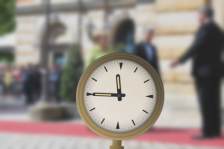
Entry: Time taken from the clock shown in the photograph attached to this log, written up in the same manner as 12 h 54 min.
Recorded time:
11 h 45 min
